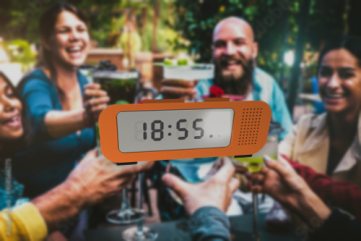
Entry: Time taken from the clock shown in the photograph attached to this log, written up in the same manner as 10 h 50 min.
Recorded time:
18 h 55 min
